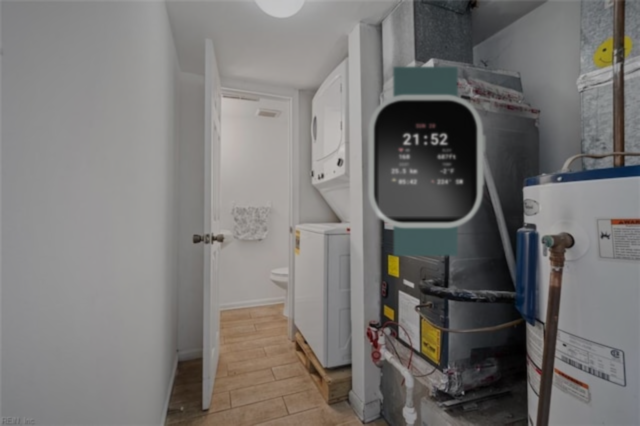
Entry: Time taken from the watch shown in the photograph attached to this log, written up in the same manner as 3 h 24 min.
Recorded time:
21 h 52 min
